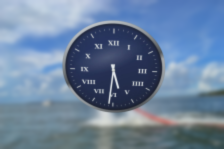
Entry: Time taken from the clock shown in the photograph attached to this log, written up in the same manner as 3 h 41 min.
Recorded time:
5 h 31 min
